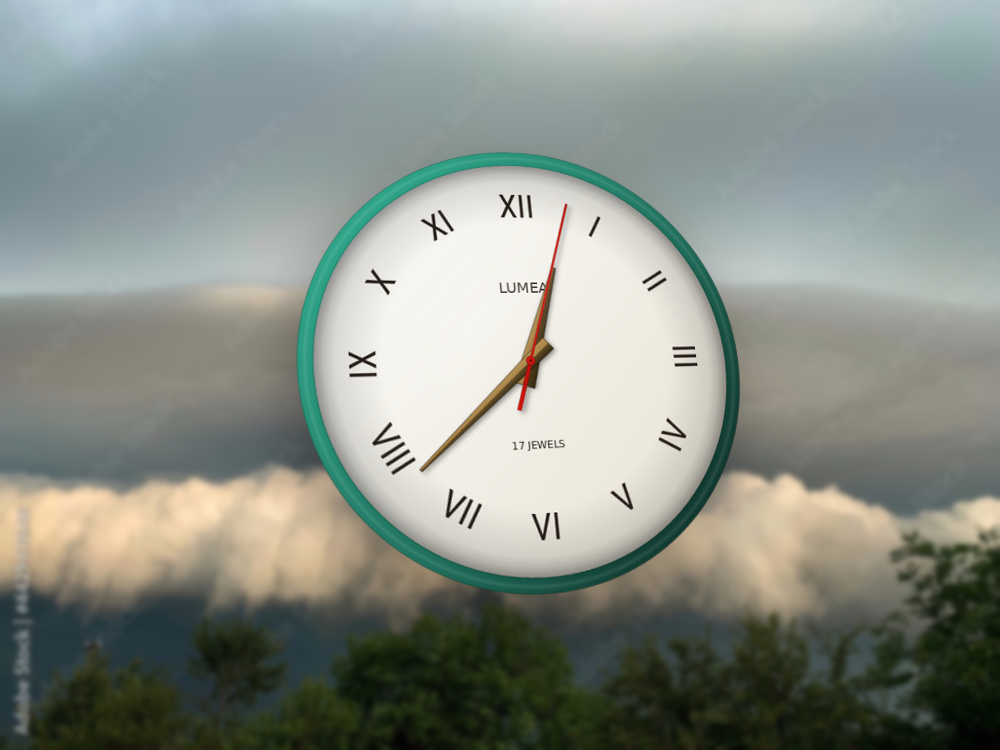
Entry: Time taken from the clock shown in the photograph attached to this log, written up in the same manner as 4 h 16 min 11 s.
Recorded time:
12 h 38 min 03 s
